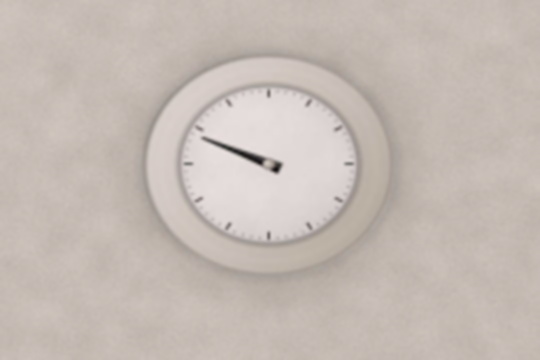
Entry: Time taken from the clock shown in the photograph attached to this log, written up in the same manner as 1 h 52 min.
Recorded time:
9 h 49 min
